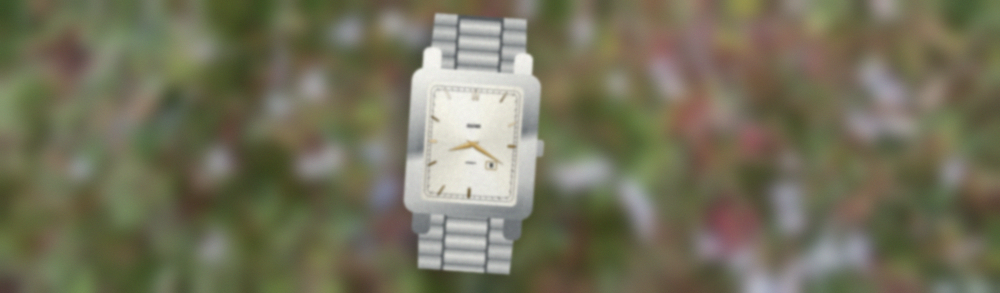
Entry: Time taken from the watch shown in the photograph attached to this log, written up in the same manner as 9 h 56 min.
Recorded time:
8 h 20 min
